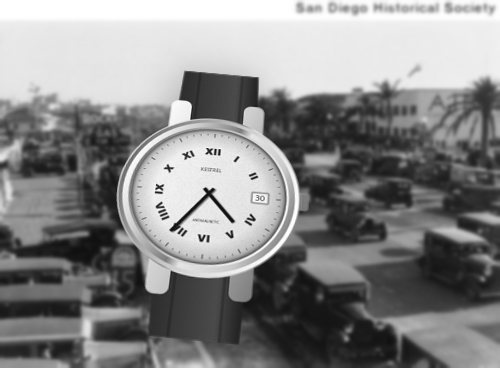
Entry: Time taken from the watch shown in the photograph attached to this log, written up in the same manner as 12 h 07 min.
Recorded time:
4 h 36 min
